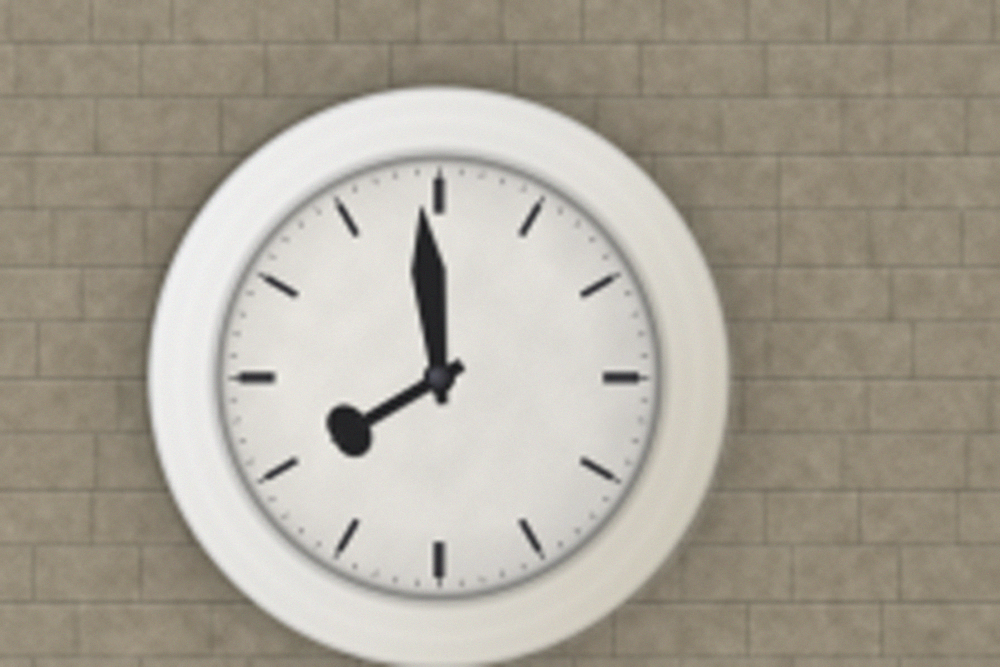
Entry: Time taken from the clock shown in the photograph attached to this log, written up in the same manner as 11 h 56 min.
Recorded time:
7 h 59 min
